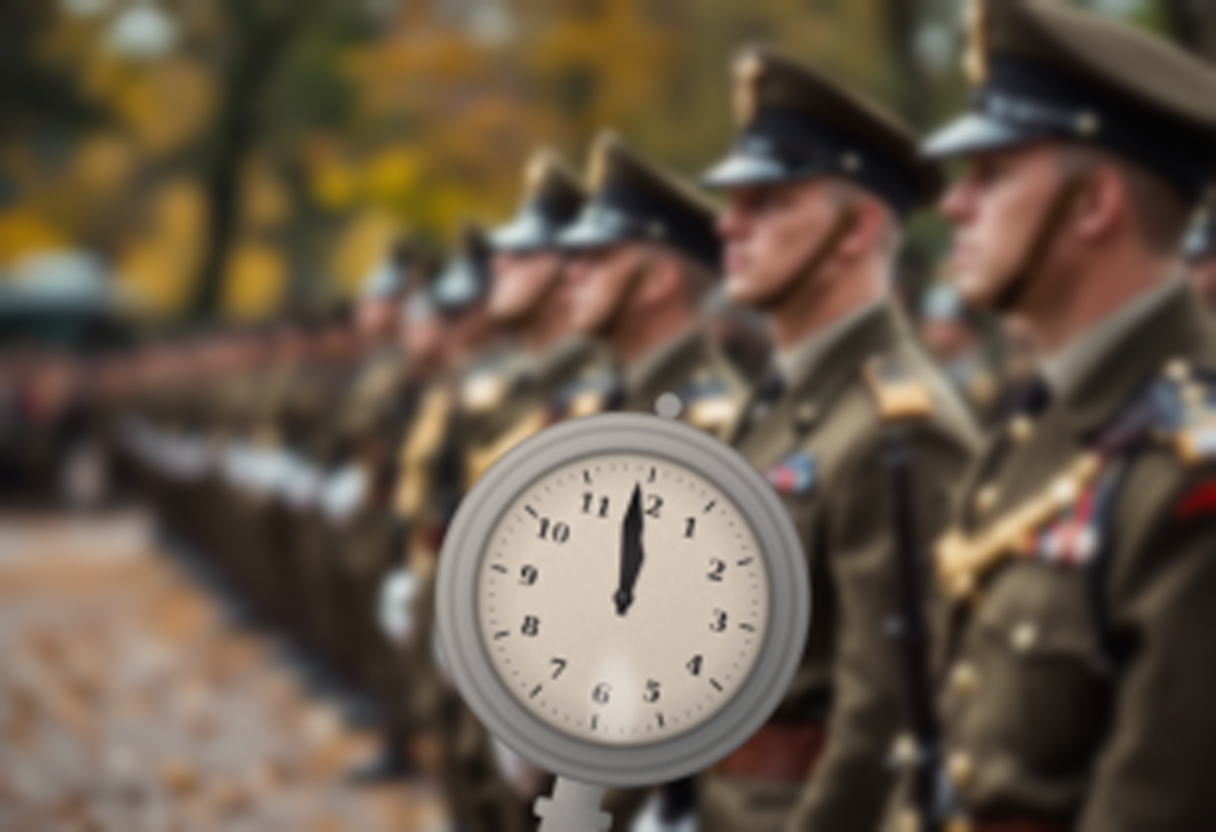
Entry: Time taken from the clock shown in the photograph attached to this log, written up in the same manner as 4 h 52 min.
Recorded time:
11 h 59 min
